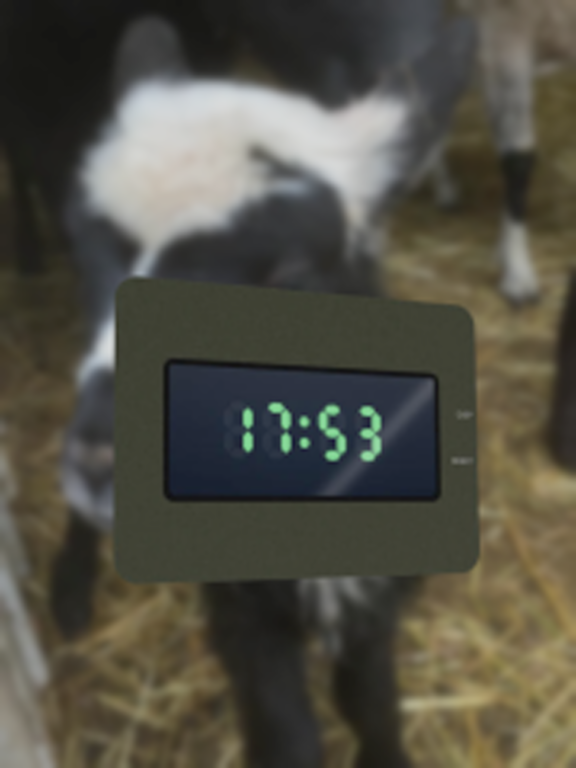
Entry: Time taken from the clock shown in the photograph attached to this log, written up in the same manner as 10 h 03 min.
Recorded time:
17 h 53 min
